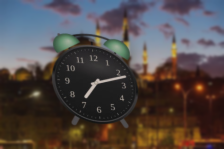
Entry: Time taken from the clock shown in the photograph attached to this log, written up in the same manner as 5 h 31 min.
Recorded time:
7 h 12 min
